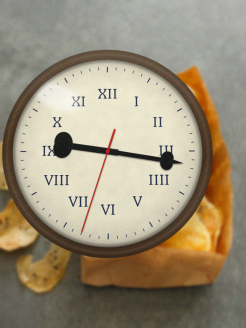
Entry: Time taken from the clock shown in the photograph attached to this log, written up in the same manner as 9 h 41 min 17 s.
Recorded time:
9 h 16 min 33 s
